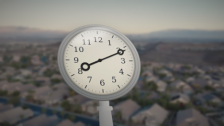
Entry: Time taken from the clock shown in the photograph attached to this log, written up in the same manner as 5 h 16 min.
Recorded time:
8 h 11 min
